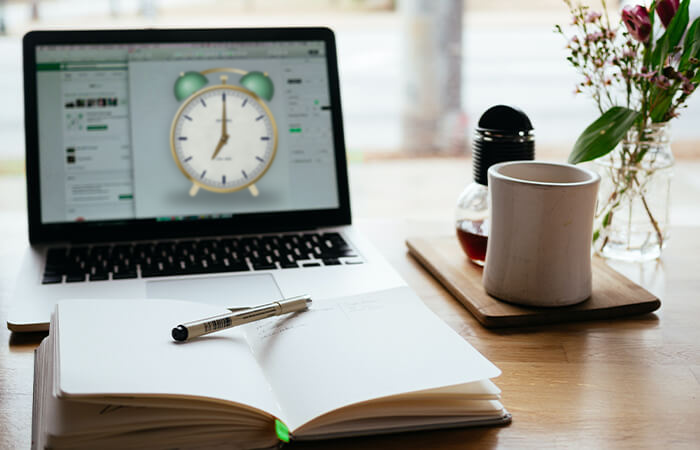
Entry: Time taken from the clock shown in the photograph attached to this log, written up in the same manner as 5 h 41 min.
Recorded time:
7 h 00 min
